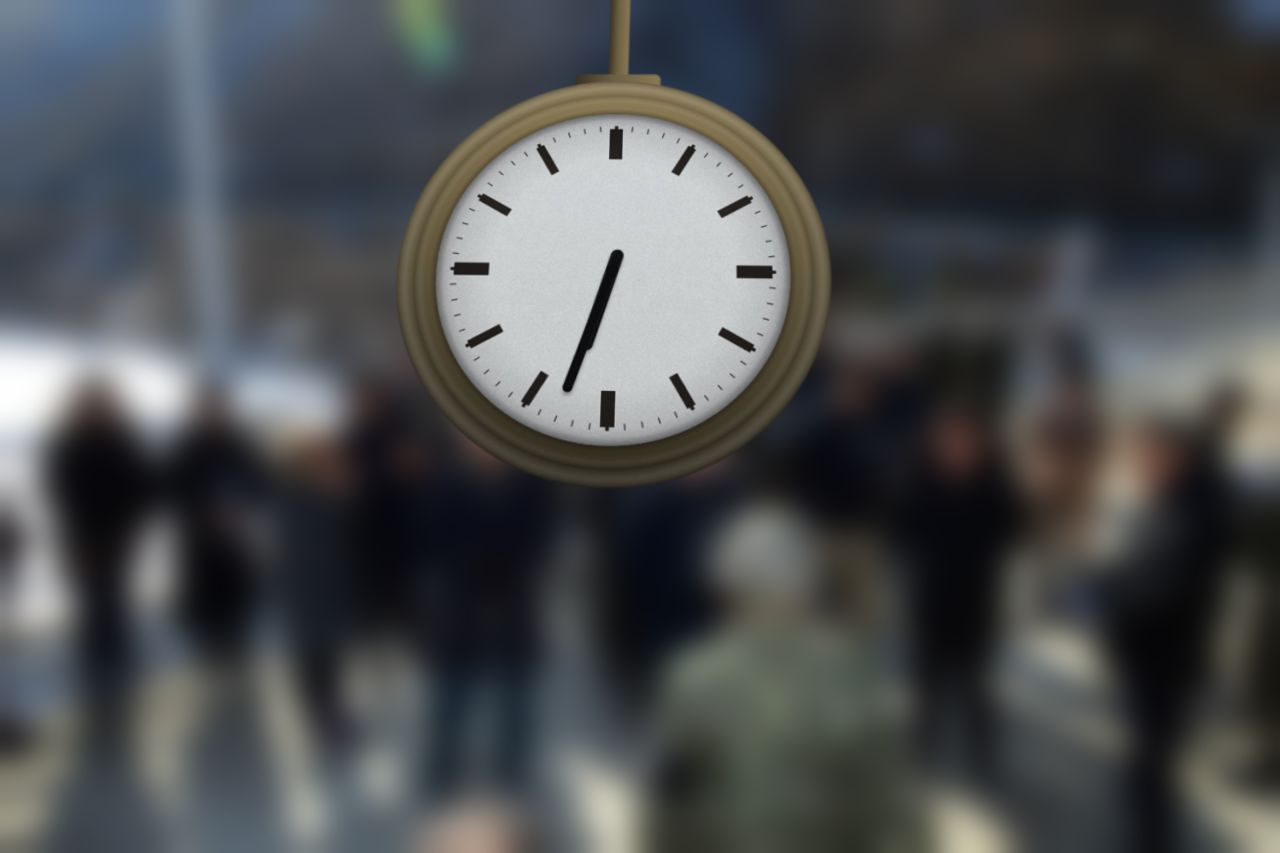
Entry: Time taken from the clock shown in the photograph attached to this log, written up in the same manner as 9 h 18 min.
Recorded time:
6 h 33 min
